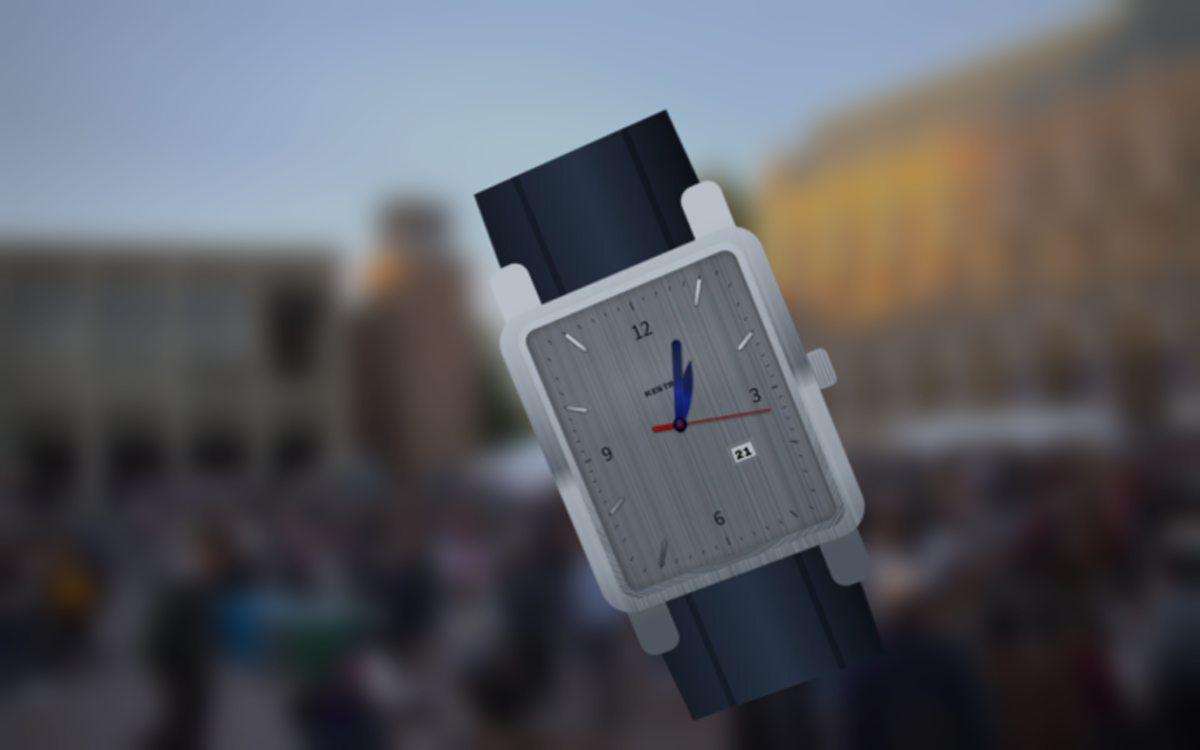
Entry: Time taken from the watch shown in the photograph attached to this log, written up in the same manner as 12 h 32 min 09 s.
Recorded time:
1 h 03 min 17 s
